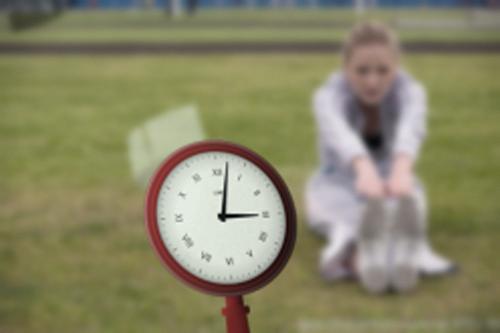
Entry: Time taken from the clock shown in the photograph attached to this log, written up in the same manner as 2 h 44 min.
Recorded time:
3 h 02 min
